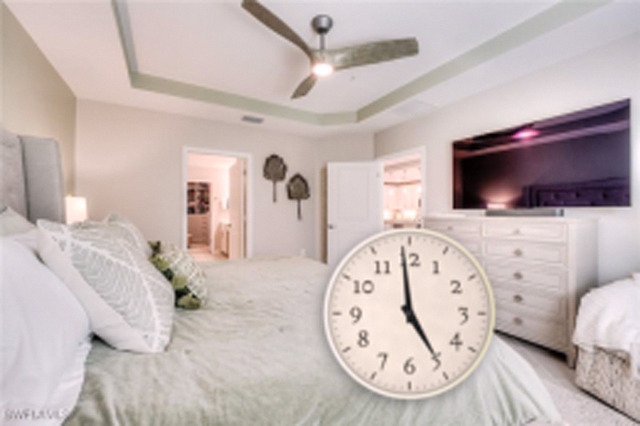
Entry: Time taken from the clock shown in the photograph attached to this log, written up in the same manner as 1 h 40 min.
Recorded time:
4 h 59 min
